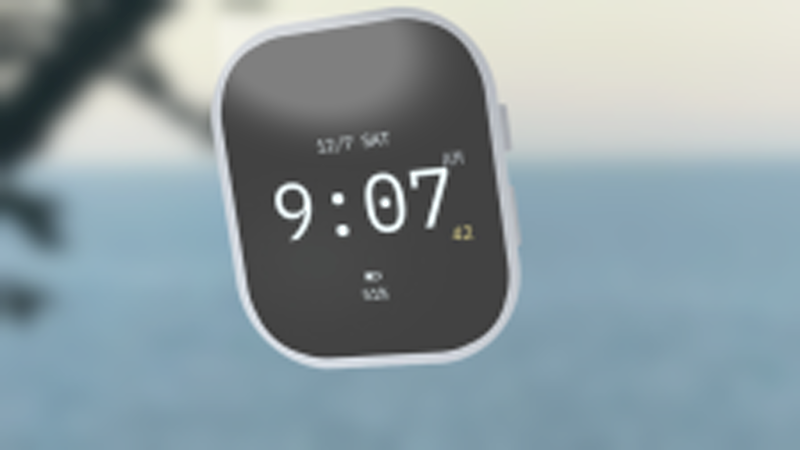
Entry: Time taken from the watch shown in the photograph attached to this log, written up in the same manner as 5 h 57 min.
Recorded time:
9 h 07 min
